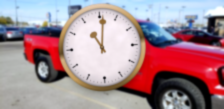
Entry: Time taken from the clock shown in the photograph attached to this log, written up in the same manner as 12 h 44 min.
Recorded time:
11 h 01 min
